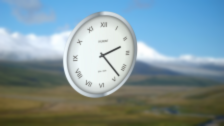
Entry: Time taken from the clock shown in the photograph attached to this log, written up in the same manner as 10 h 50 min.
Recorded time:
2 h 23 min
